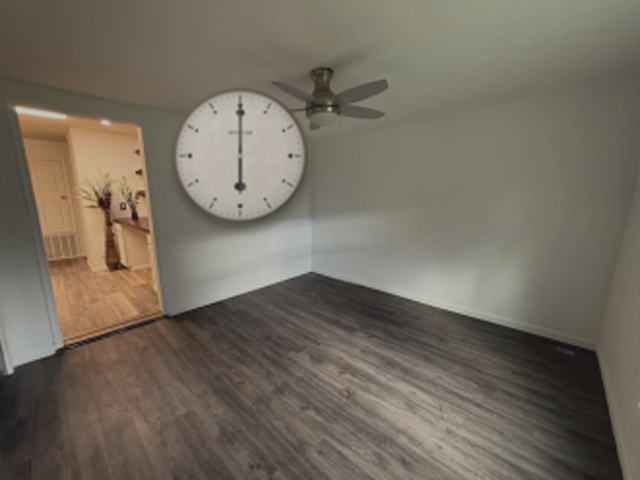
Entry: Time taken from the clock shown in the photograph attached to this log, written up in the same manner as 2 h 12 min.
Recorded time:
6 h 00 min
